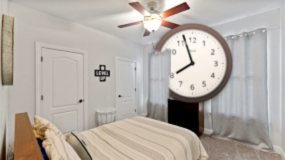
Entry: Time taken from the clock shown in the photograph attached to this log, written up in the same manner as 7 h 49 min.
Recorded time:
7 h 57 min
